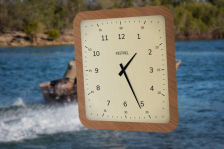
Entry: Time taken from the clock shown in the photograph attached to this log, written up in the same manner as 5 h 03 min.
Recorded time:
1 h 26 min
